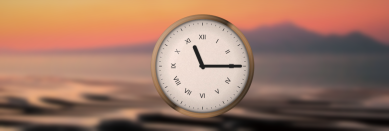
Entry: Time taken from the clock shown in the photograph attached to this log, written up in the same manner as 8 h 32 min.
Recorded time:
11 h 15 min
